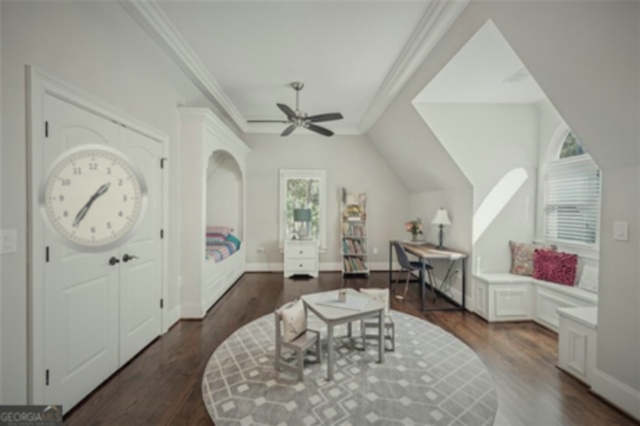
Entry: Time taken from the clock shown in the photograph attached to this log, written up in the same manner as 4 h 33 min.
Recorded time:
1 h 36 min
